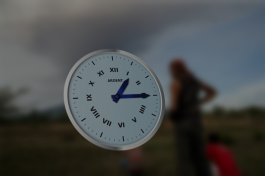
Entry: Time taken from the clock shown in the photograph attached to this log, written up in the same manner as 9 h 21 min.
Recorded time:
1 h 15 min
